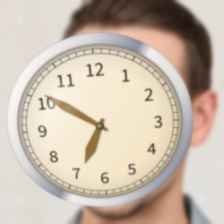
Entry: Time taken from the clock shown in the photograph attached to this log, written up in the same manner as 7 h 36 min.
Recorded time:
6 h 51 min
